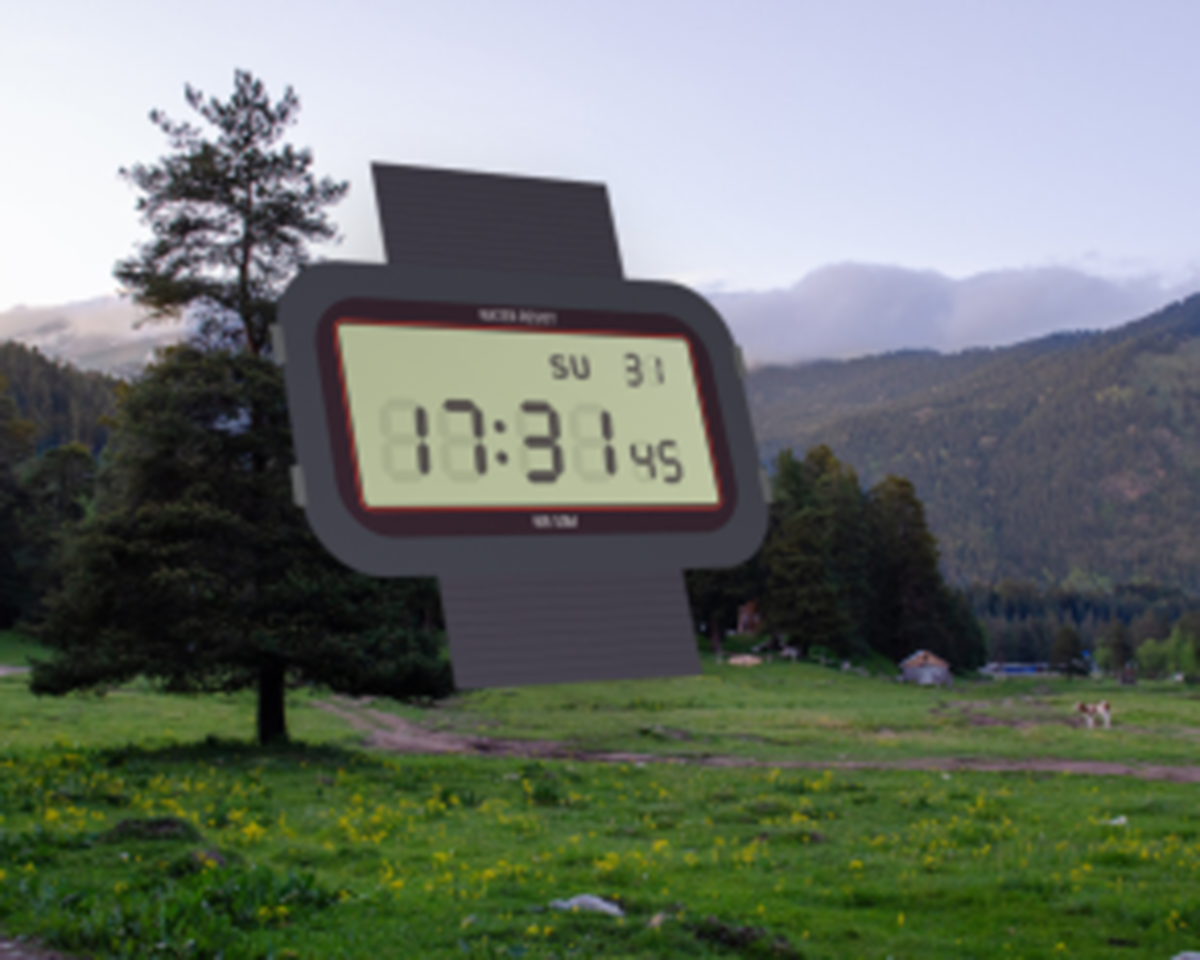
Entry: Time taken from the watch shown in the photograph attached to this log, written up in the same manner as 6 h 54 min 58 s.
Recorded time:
17 h 31 min 45 s
